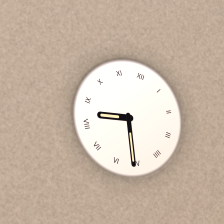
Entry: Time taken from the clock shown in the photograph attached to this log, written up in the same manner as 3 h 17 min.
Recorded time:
8 h 26 min
